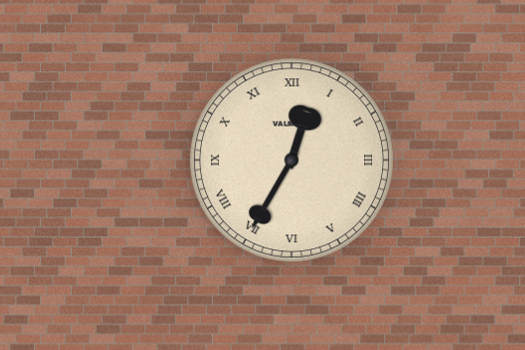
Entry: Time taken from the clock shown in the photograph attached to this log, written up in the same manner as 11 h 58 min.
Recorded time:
12 h 35 min
